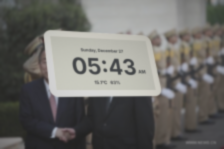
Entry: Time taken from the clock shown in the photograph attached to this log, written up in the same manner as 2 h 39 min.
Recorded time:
5 h 43 min
